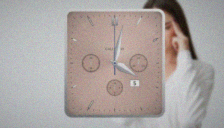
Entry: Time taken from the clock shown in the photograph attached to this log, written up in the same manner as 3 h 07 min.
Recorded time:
4 h 02 min
